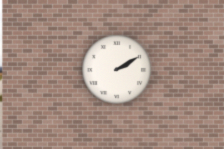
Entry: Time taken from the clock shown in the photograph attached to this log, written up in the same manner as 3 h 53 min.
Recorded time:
2 h 10 min
